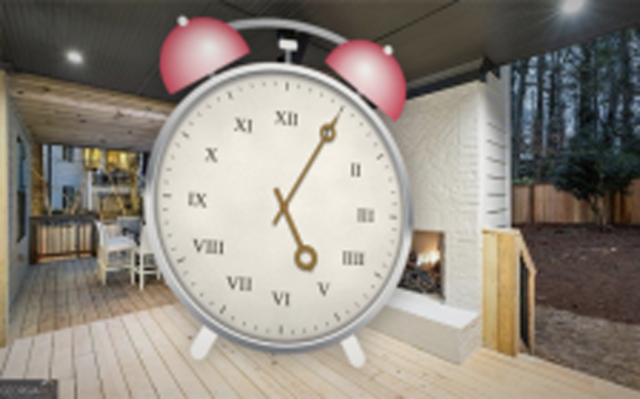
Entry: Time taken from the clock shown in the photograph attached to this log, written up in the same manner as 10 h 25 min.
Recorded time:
5 h 05 min
